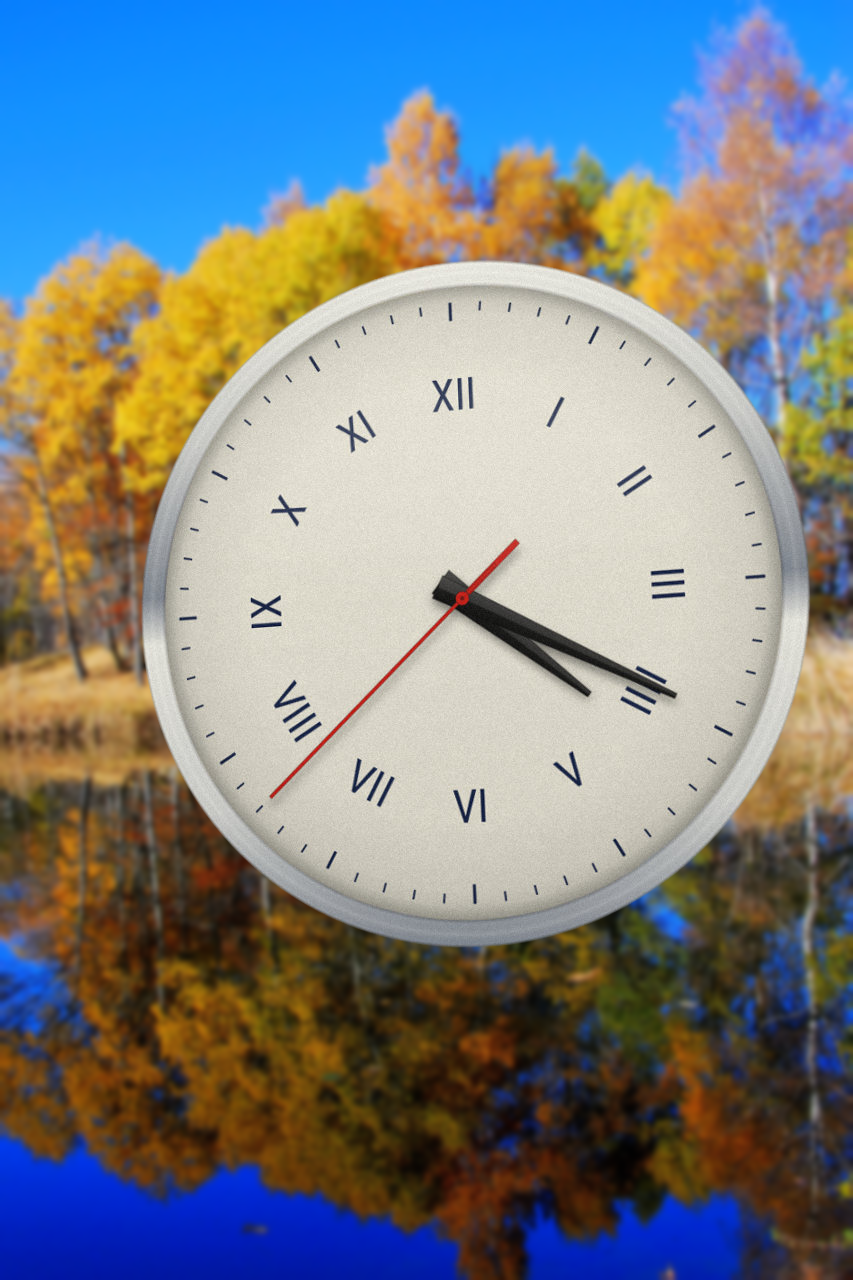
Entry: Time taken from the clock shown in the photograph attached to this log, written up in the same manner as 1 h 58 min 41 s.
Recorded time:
4 h 19 min 38 s
